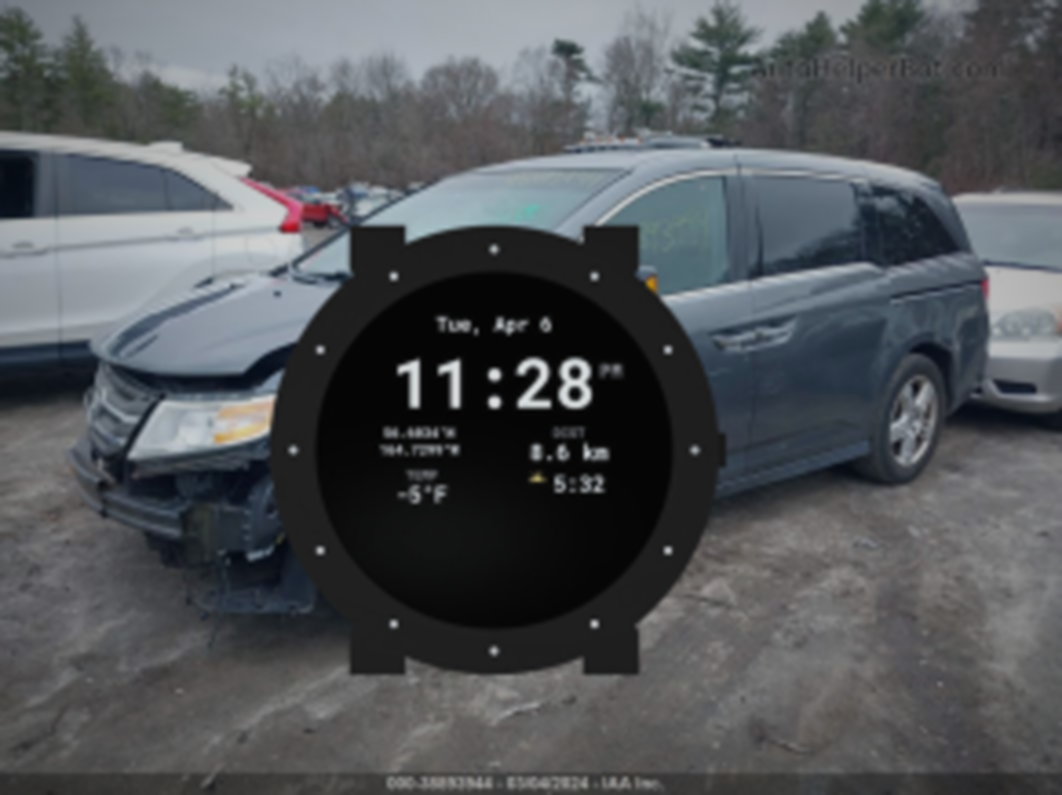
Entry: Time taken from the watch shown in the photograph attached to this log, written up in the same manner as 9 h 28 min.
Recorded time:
11 h 28 min
